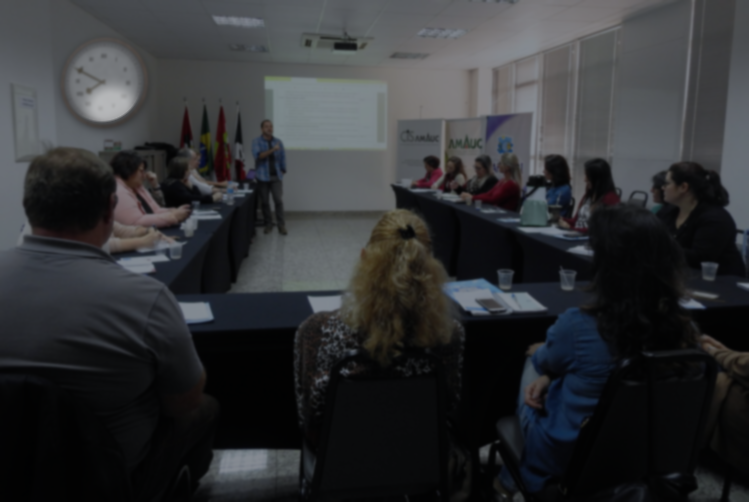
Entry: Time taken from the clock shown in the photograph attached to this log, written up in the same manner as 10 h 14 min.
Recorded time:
7 h 49 min
